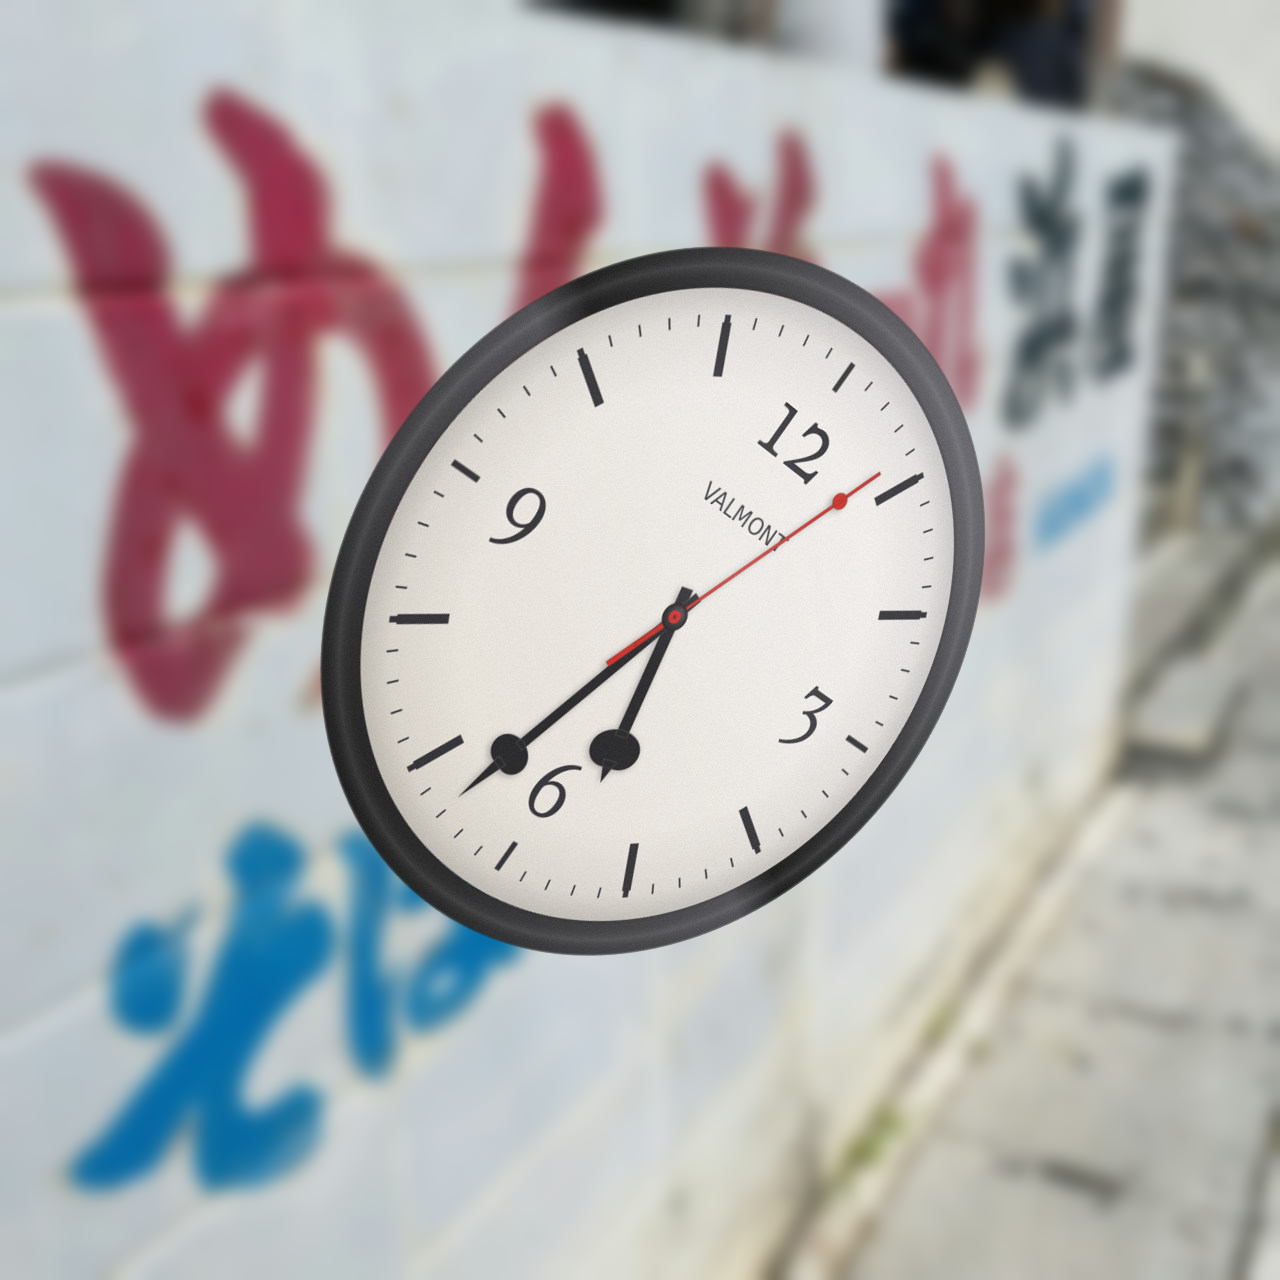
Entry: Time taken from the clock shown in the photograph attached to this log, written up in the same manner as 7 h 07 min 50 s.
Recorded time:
5 h 33 min 04 s
